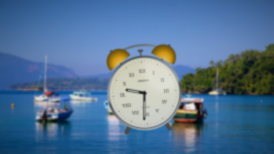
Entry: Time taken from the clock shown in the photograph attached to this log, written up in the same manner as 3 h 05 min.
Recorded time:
9 h 31 min
